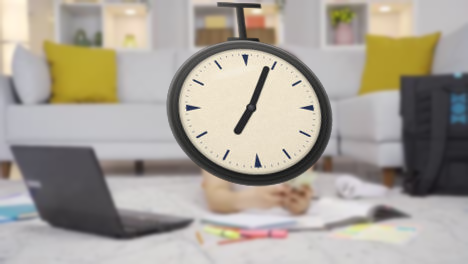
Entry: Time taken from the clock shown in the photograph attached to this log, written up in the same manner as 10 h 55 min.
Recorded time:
7 h 04 min
